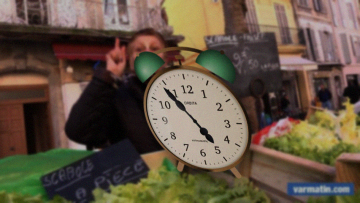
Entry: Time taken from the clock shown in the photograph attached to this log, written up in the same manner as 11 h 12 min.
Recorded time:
4 h 54 min
